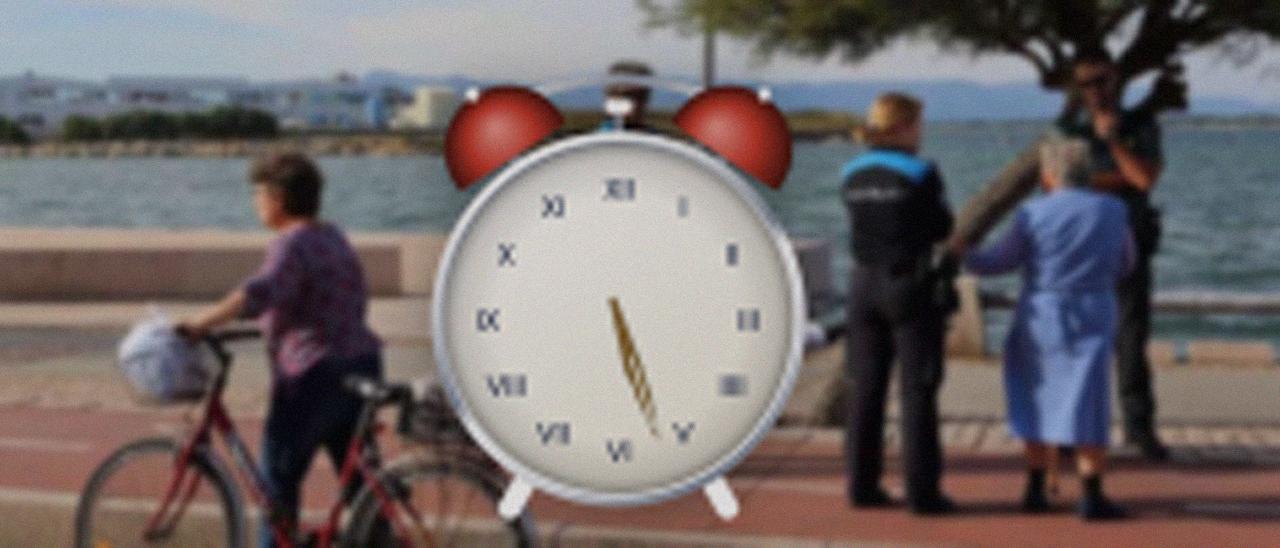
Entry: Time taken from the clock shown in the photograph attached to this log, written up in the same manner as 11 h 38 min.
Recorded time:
5 h 27 min
